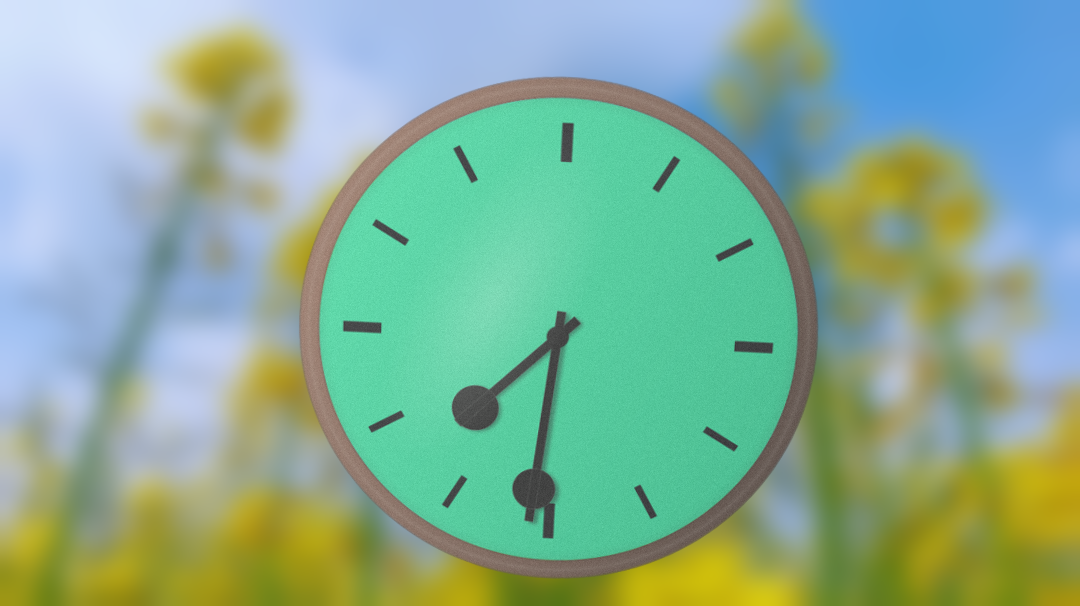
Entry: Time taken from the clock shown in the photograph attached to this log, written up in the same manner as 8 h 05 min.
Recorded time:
7 h 31 min
